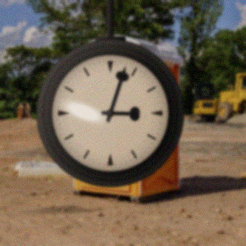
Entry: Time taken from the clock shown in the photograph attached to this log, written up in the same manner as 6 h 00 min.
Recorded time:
3 h 03 min
